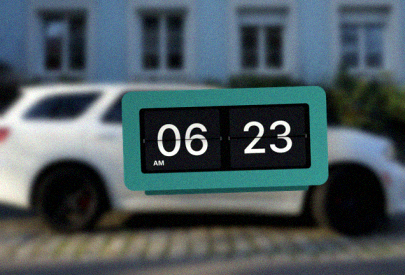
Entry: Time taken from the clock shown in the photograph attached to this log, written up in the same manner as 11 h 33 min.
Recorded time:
6 h 23 min
